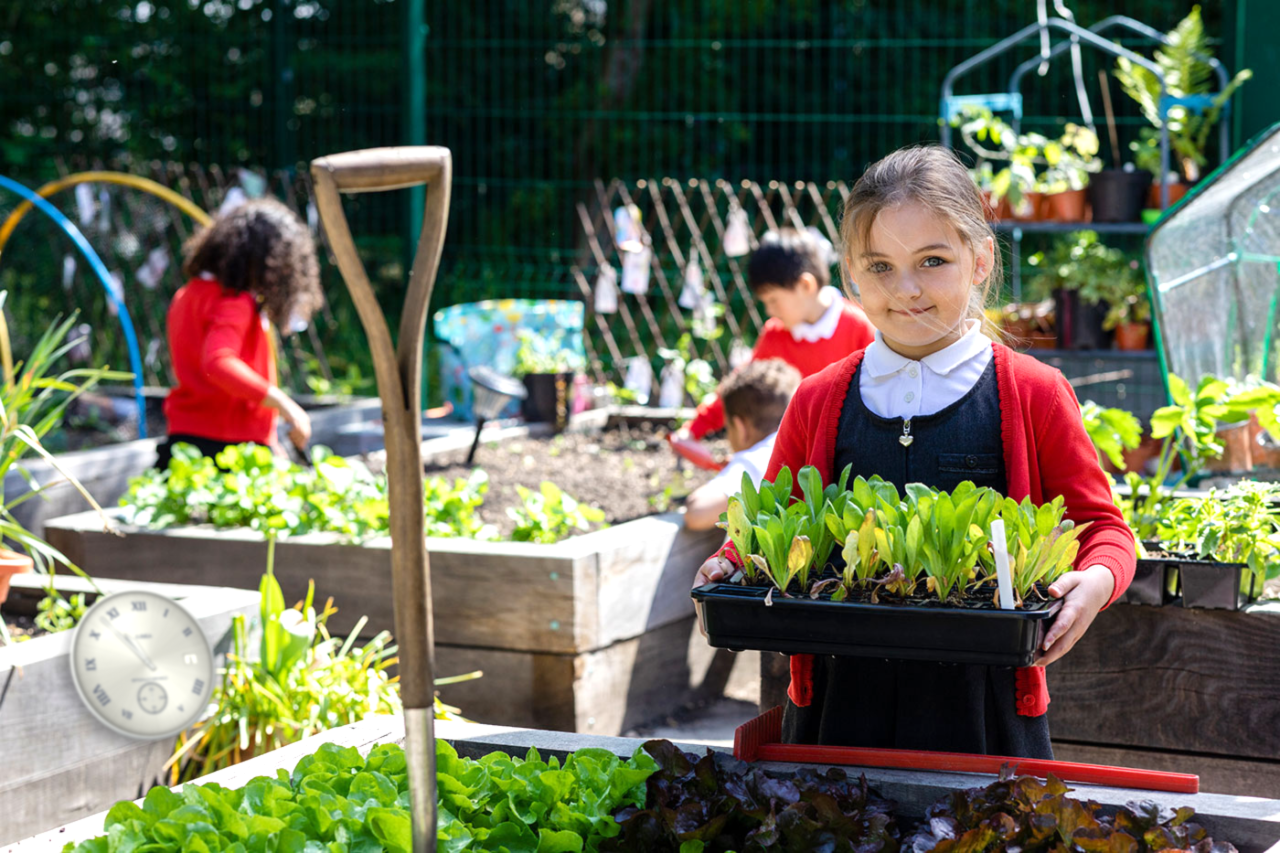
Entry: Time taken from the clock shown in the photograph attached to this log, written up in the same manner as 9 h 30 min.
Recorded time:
10 h 53 min
